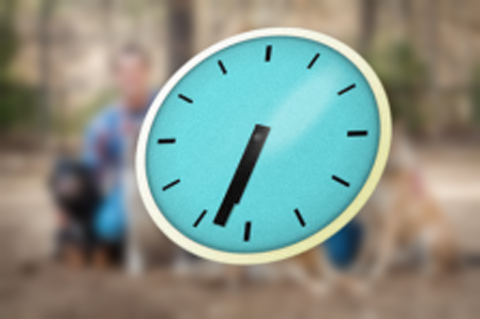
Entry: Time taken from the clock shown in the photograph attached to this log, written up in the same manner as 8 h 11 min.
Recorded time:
6 h 33 min
